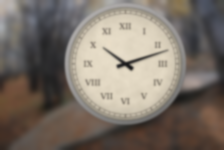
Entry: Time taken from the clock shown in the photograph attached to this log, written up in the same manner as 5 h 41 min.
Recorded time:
10 h 12 min
